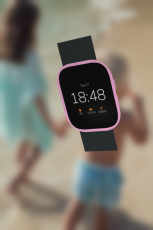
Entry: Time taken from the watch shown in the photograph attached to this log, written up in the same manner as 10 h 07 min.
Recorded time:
18 h 48 min
